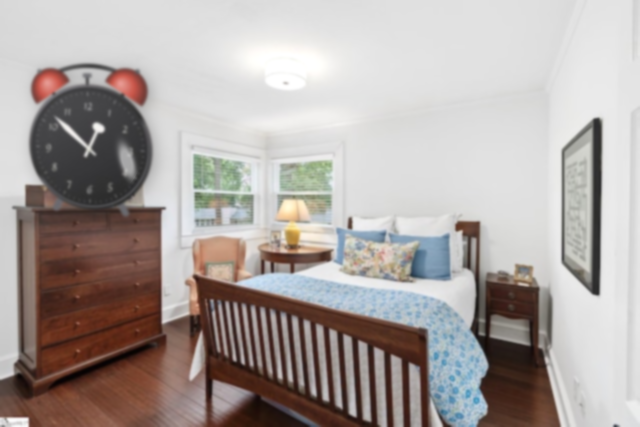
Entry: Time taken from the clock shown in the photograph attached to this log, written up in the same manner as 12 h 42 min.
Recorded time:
12 h 52 min
